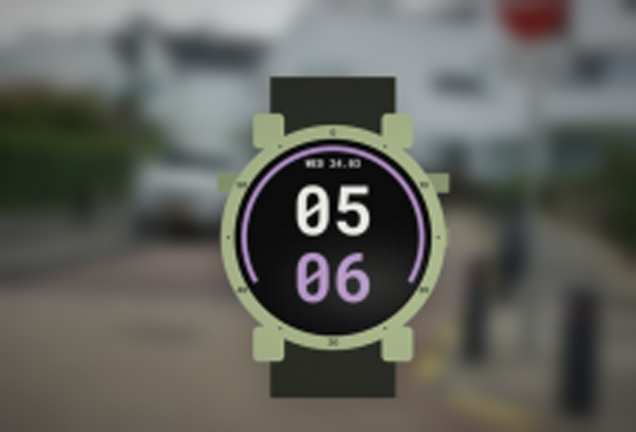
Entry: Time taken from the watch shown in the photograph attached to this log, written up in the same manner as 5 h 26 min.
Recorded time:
5 h 06 min
